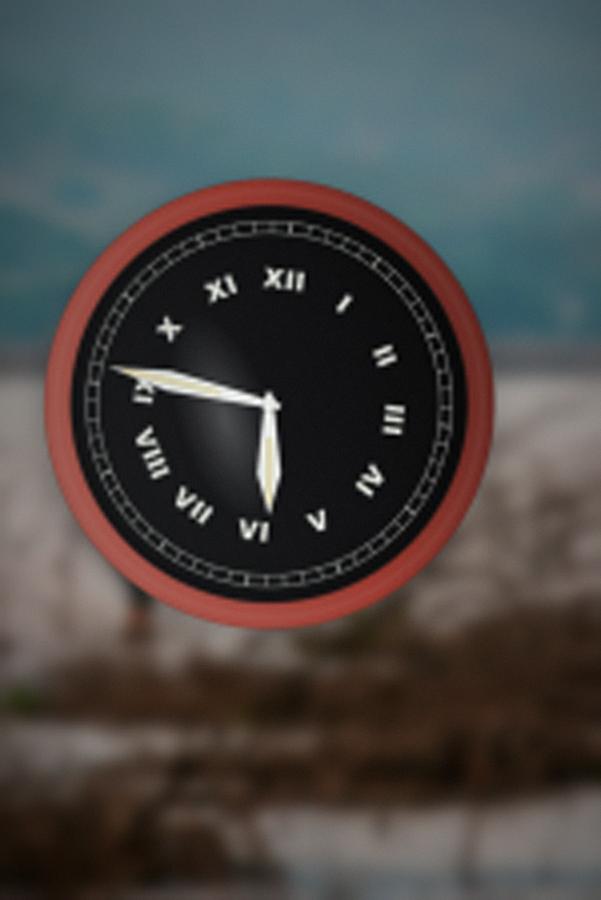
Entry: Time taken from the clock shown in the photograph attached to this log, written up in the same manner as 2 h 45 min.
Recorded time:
5 h 46 min
